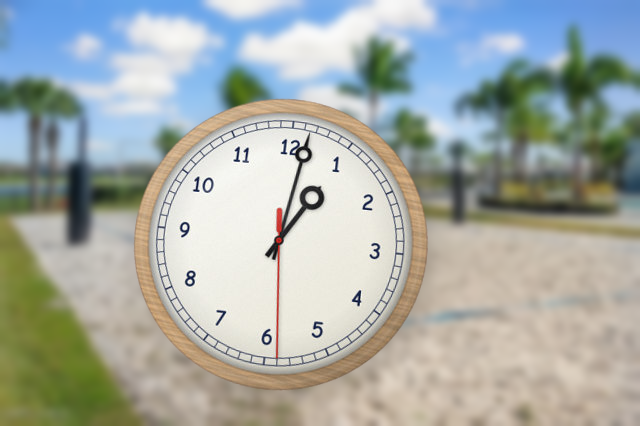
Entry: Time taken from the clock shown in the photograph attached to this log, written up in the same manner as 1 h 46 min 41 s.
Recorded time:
1 h 01 min 29 s
